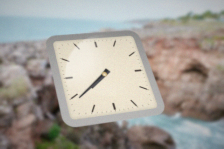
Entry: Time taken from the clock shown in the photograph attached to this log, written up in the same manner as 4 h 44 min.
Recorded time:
7 h 39 min
